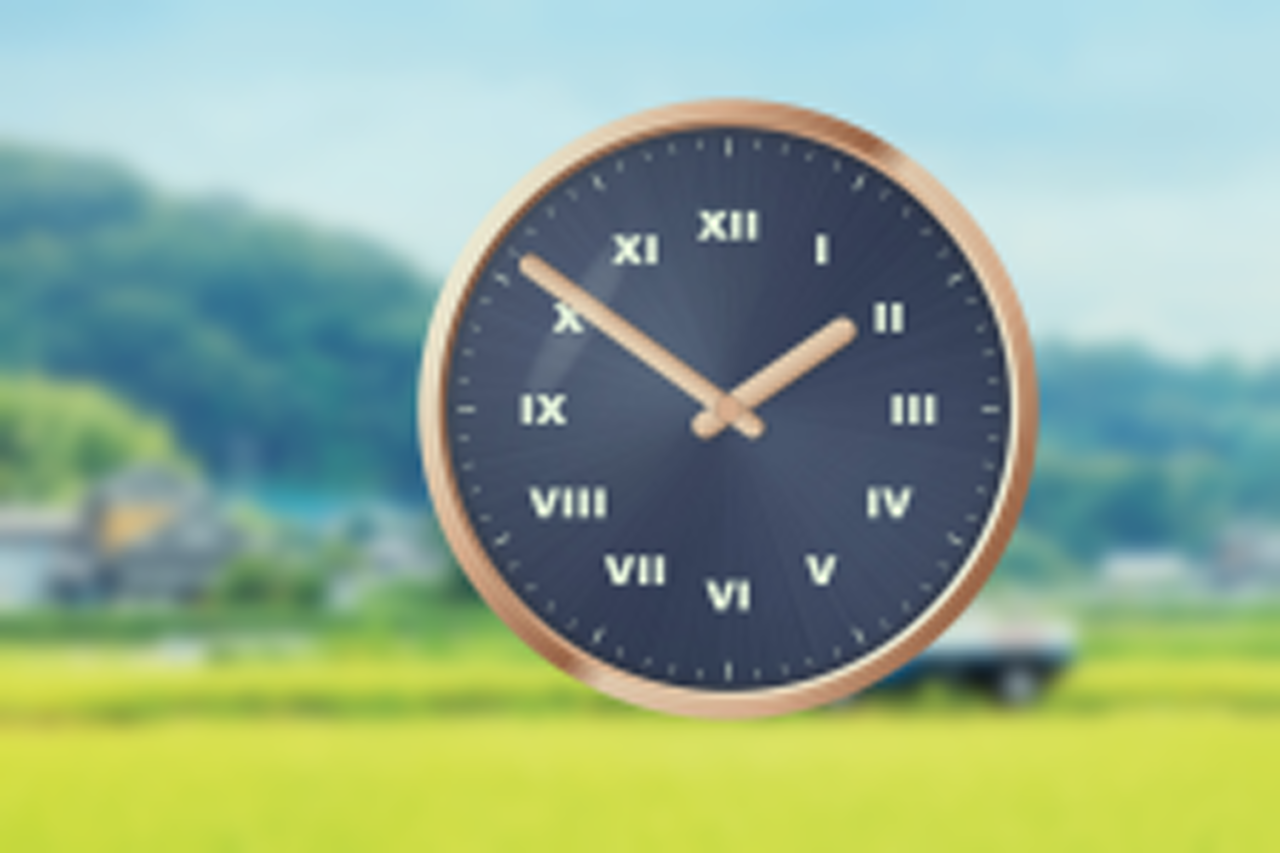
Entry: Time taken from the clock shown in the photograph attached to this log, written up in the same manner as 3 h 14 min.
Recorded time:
1 h 51 min
